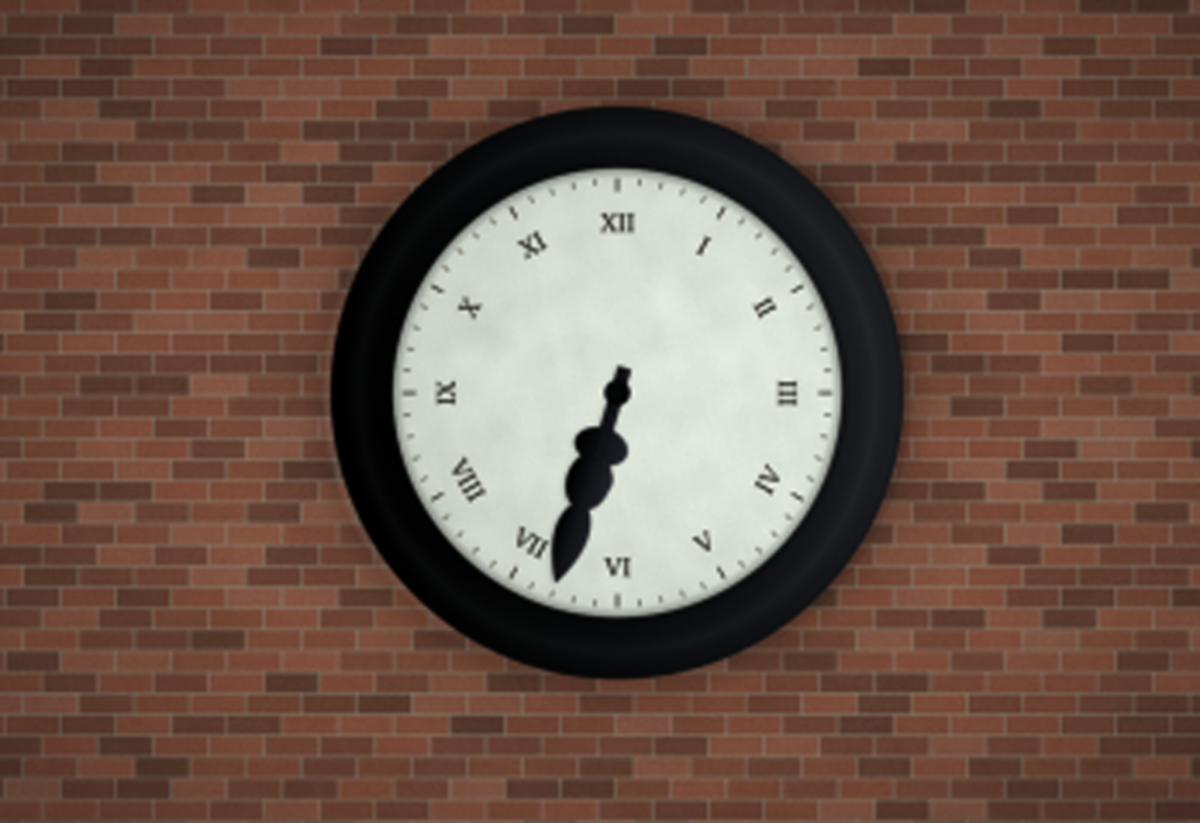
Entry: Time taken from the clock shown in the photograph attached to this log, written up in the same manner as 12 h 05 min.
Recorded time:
6 h 33 min
